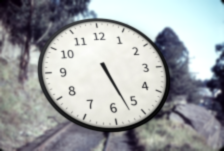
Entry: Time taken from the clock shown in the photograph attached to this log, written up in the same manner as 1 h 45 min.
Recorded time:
5 h 27 min
